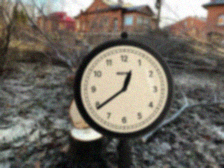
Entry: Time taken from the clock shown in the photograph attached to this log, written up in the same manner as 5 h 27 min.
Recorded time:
12 h 39 min
